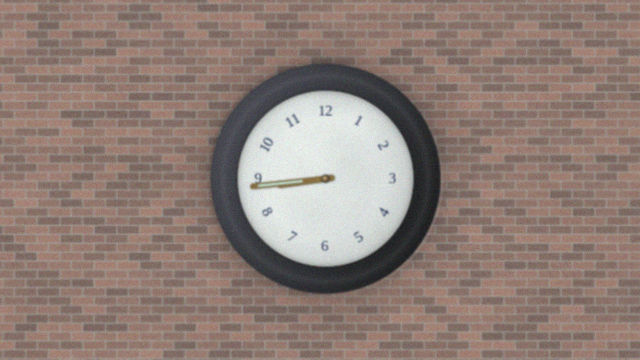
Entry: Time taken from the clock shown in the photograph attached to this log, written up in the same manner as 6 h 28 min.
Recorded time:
8 h 44 min
